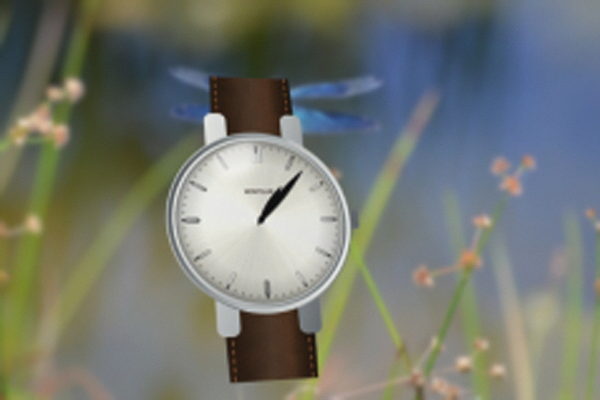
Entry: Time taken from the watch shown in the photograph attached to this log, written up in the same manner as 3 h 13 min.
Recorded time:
1 h 07 min
